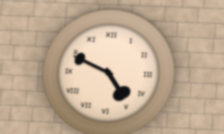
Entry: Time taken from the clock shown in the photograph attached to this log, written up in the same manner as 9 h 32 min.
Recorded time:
4 h 49 min
